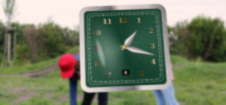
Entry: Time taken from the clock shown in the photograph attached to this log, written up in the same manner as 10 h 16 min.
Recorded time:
1 h 18 min
